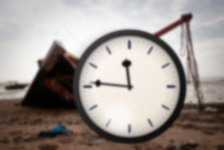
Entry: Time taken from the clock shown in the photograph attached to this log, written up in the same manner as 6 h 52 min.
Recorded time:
11 h 46 min
